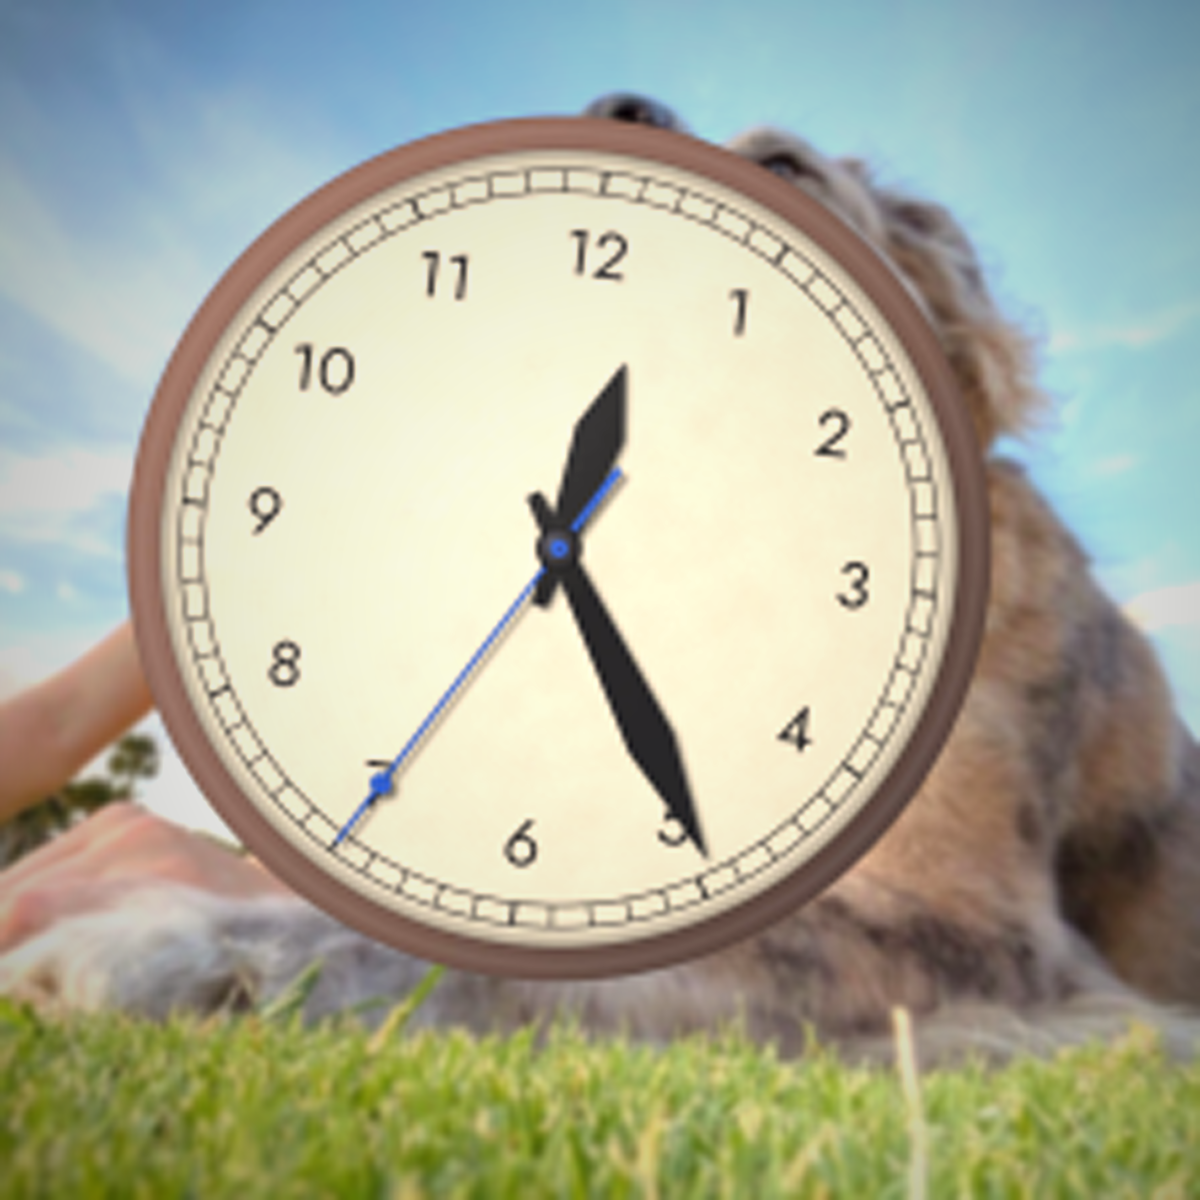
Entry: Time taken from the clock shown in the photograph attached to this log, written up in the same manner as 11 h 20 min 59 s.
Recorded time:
12 h 24 min 35 s
